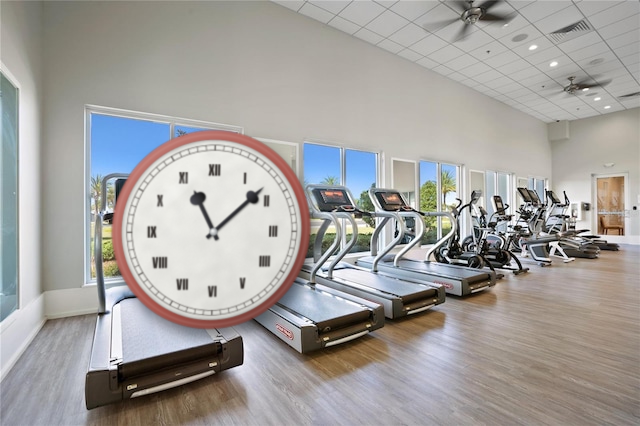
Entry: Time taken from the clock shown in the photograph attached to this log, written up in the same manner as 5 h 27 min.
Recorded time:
11 h 08 min
